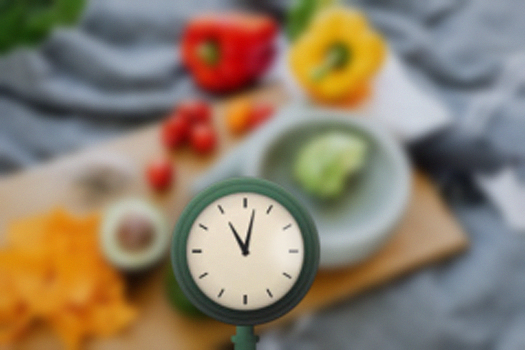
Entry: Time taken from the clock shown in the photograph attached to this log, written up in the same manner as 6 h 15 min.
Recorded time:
11 h 02 min
